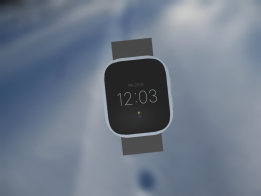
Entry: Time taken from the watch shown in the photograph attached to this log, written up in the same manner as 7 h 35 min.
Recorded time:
12 h 03 min
